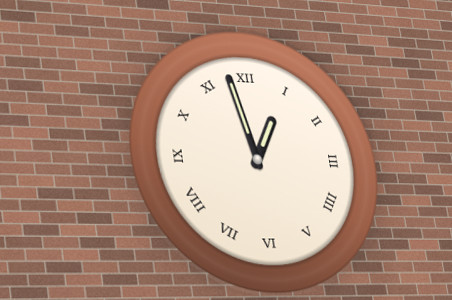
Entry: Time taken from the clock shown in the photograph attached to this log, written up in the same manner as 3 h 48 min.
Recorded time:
12 h 58 min
